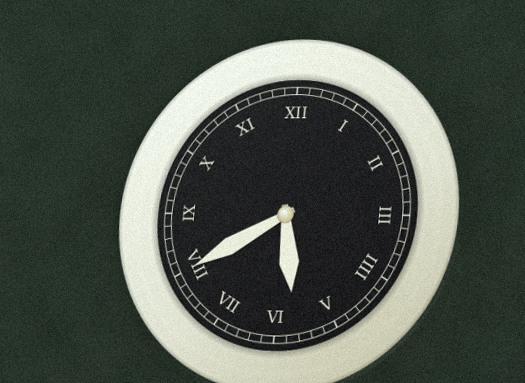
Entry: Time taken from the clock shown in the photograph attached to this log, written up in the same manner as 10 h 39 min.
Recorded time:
5 h 40 min
